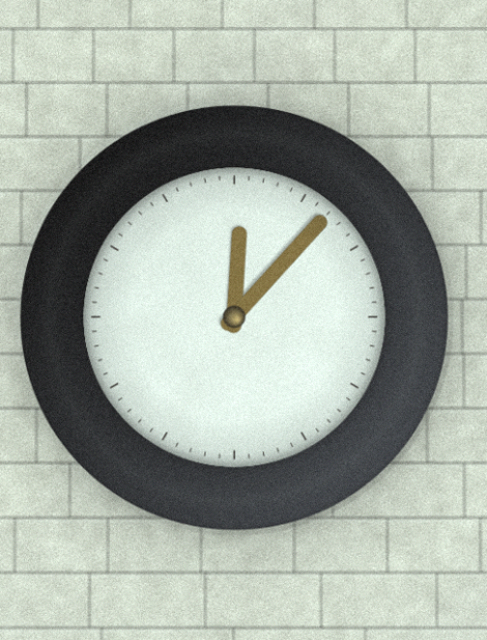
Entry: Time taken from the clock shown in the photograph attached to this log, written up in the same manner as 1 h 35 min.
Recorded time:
12 h 07 min
